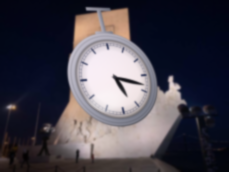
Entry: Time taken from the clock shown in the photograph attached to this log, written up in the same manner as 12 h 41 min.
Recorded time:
5 h 18 min
